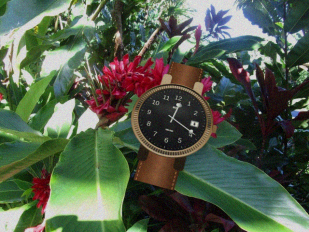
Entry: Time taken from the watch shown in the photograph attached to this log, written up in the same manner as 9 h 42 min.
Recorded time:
12 h 19 min
